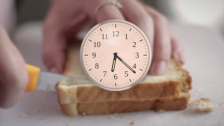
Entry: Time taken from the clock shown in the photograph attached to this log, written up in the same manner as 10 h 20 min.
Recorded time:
6 h 22 min
